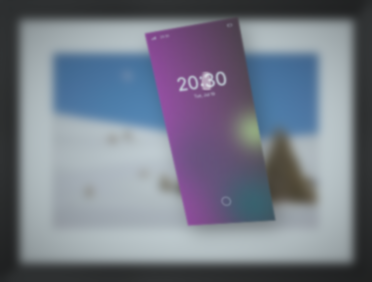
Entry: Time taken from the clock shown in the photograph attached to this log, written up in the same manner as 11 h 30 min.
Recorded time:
20 h 30 min
